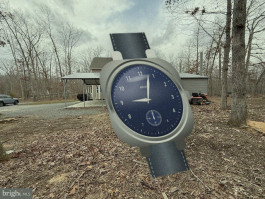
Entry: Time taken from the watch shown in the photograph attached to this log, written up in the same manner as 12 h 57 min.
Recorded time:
9 h 03 min
